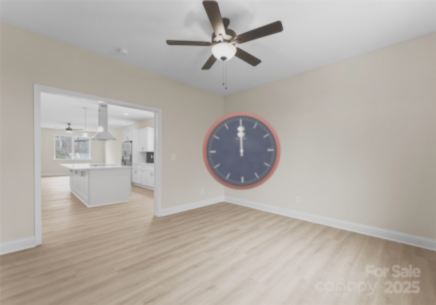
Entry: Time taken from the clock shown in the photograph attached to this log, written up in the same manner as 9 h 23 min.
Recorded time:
12 h 00 min
